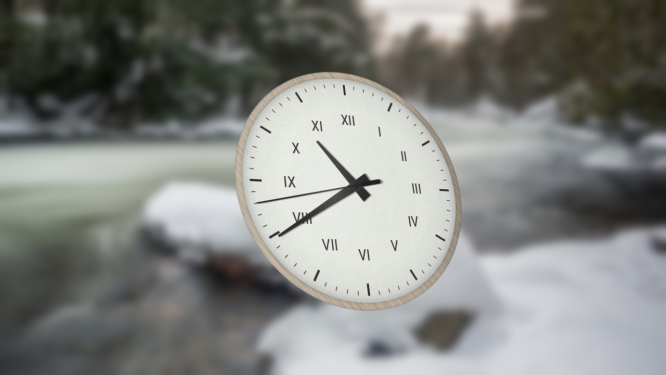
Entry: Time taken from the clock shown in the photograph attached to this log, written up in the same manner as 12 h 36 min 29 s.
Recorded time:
10 h 39 min 43 s
